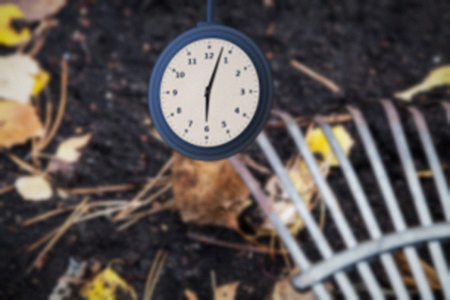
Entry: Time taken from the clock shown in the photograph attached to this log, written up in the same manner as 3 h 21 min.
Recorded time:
6 h 03 min
